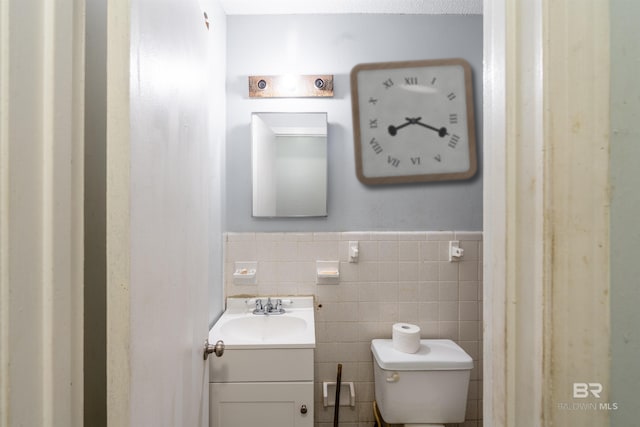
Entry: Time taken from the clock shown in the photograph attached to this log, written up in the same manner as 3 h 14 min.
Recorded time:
8 h 19 min
